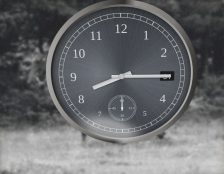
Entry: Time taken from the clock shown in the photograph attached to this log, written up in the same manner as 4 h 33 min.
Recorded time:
8 h 15 min
